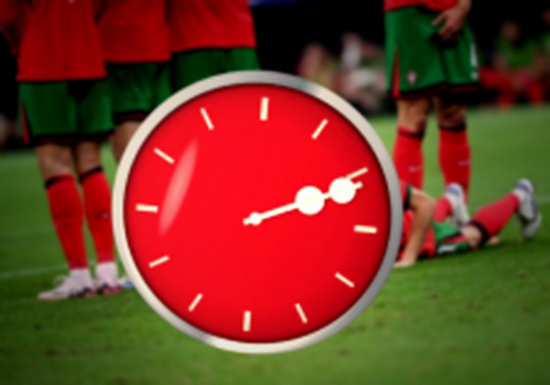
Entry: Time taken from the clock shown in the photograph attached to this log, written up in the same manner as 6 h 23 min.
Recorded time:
2 h 11 min
